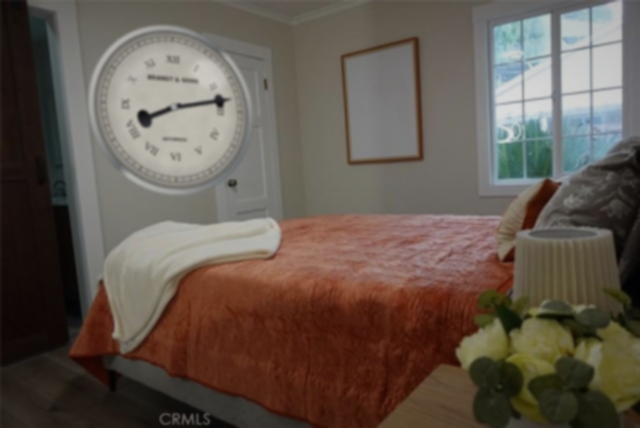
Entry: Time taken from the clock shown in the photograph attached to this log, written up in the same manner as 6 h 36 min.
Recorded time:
8 h 13 min
